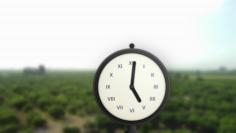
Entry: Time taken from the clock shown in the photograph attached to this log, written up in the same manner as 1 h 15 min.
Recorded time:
5 h 01 min
